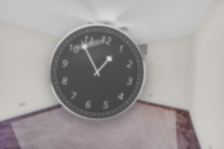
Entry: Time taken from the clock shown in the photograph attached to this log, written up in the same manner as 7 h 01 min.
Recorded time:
12 h 53 min
